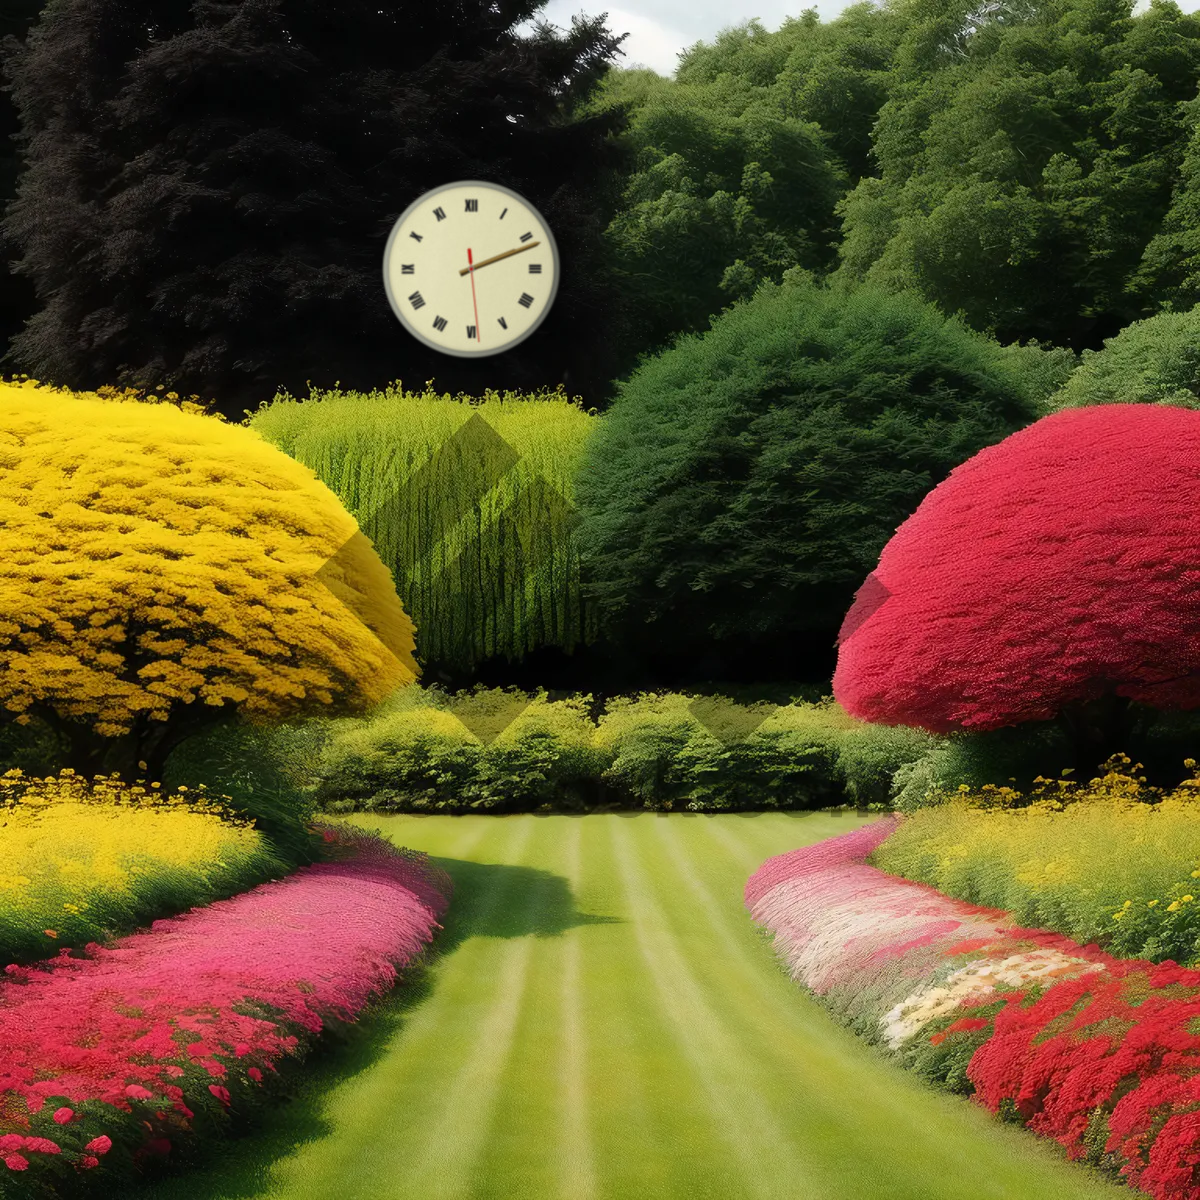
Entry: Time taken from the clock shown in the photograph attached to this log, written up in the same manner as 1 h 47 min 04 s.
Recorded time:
2 h 11 min 29 s
